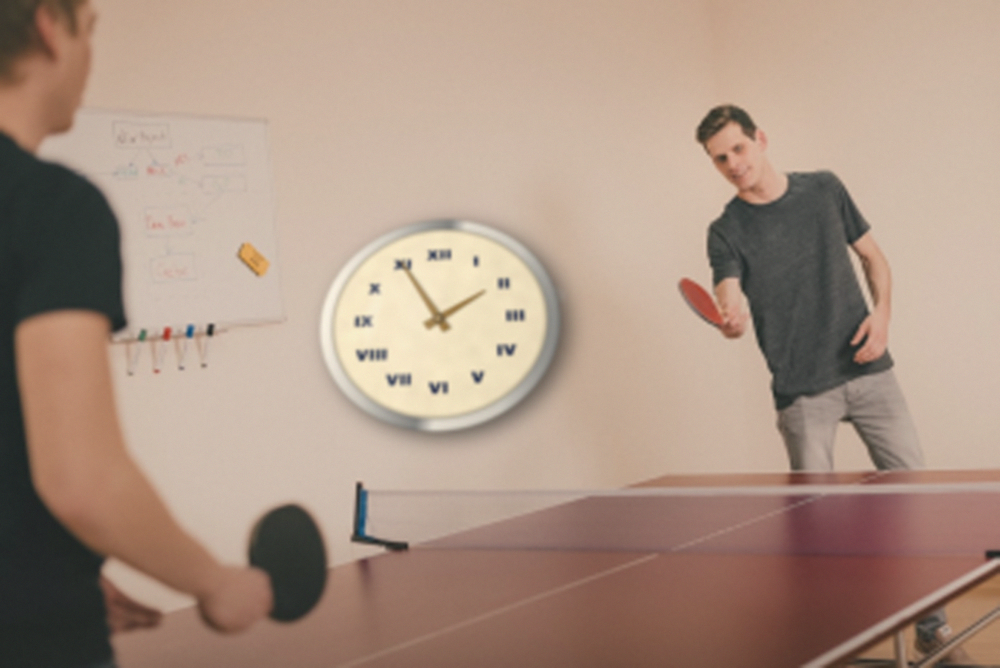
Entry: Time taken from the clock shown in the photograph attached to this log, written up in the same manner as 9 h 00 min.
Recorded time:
1 h 55 min
